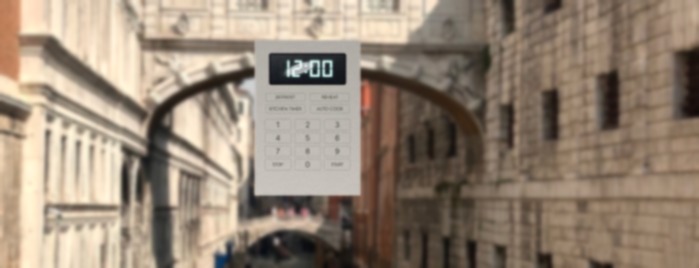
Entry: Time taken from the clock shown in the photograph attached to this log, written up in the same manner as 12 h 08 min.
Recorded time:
12 h 00 min
